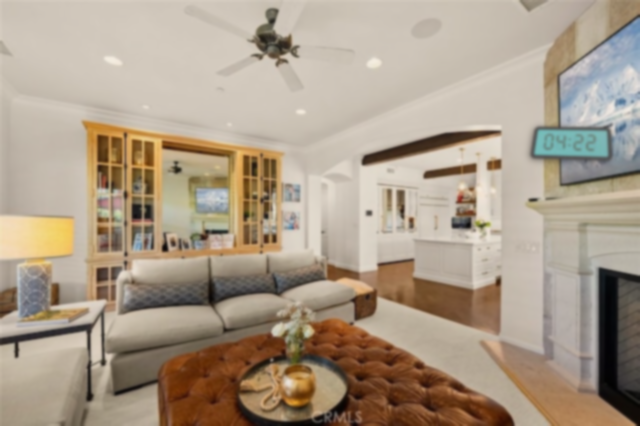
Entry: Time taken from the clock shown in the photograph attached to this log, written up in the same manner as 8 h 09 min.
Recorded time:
4 h 22 min
